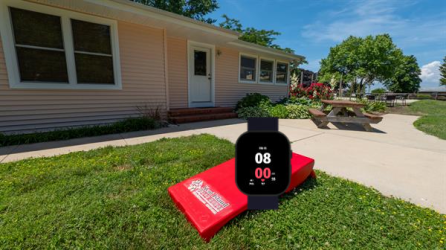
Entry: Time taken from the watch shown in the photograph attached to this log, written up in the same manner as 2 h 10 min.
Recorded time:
8 h 00 min
